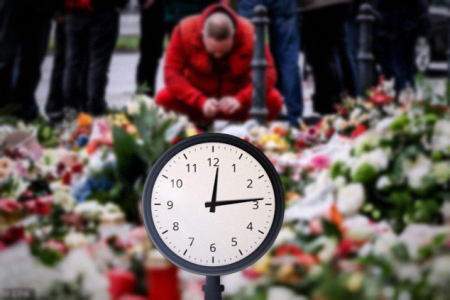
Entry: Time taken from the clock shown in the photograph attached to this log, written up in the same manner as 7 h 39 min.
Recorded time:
12 h 14 min
